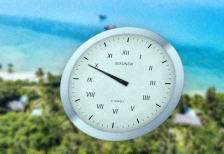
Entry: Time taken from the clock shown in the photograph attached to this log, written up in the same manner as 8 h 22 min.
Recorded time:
9 h 49 min
